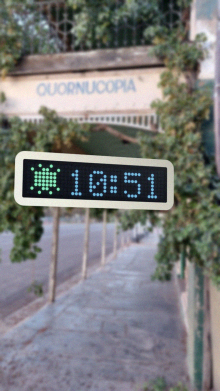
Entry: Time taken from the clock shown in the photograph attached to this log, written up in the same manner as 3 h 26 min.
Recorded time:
10 h 51 min
